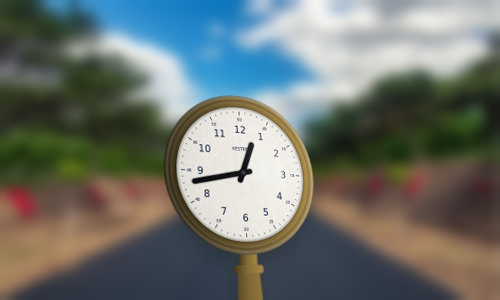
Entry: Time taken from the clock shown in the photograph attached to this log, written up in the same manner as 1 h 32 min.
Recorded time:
12 h 43 min
